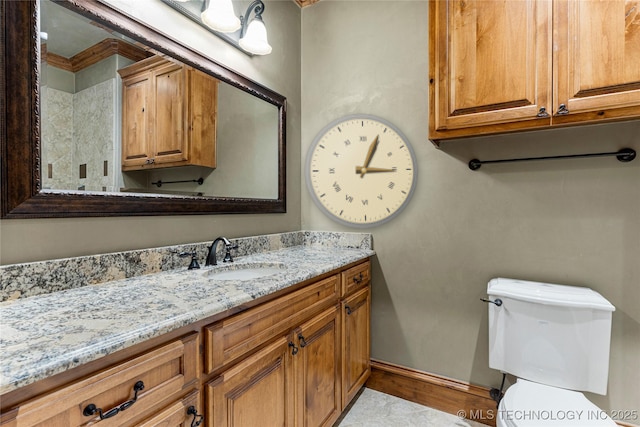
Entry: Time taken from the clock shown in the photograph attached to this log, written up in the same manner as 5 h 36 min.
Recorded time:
3 h 04 min
